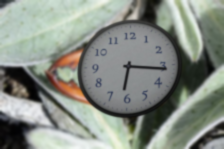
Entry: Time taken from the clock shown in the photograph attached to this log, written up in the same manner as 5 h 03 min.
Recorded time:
6 h 16 min
